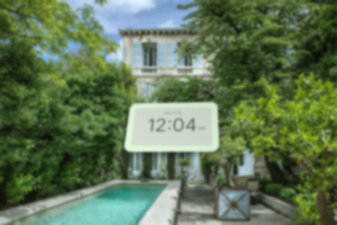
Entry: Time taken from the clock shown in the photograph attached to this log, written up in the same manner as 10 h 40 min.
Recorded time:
12 h 04 min
